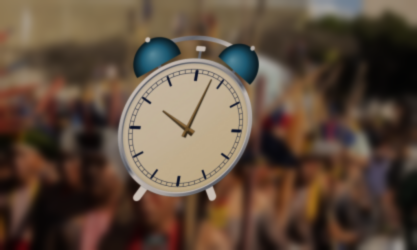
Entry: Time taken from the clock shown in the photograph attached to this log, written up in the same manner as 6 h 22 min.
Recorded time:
10 h 03 min
